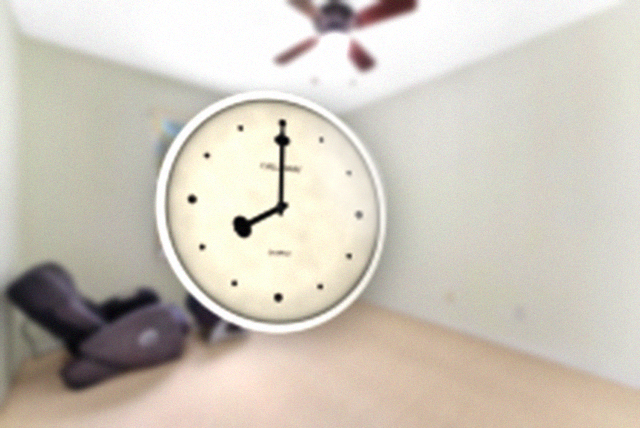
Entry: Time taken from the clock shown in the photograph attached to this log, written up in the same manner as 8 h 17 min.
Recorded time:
8 h 00 min
